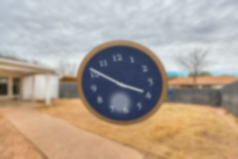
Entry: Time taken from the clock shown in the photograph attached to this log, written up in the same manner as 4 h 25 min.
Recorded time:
3 h 51 min
